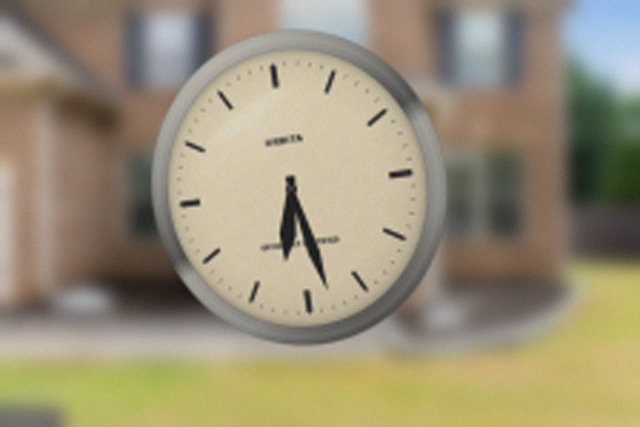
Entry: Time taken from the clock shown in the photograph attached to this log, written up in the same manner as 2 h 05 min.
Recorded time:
6 h 28 min
